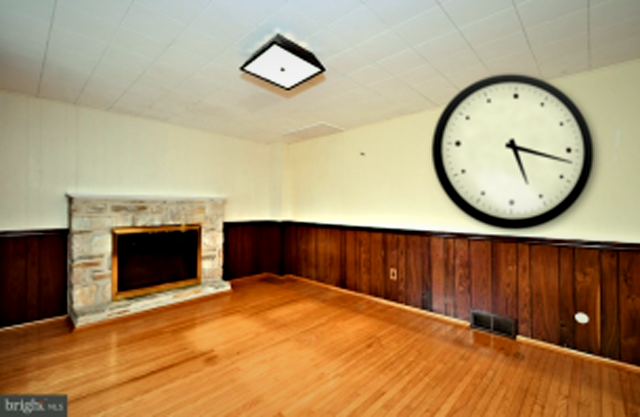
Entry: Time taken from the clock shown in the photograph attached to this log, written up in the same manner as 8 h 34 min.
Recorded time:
5 h 17 min
